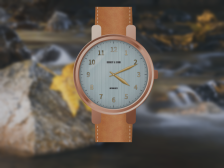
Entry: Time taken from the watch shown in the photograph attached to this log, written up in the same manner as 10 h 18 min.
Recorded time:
4 h 11 min
